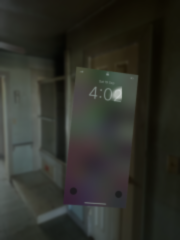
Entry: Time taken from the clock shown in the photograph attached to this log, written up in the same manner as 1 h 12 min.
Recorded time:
4 h 02 min
